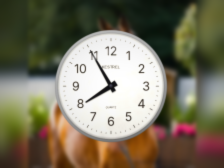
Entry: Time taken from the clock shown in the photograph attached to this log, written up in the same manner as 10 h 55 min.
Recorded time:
7 h 55 min
